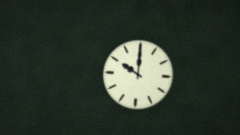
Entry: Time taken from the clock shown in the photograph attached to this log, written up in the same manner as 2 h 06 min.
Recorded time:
10 h 00 min
